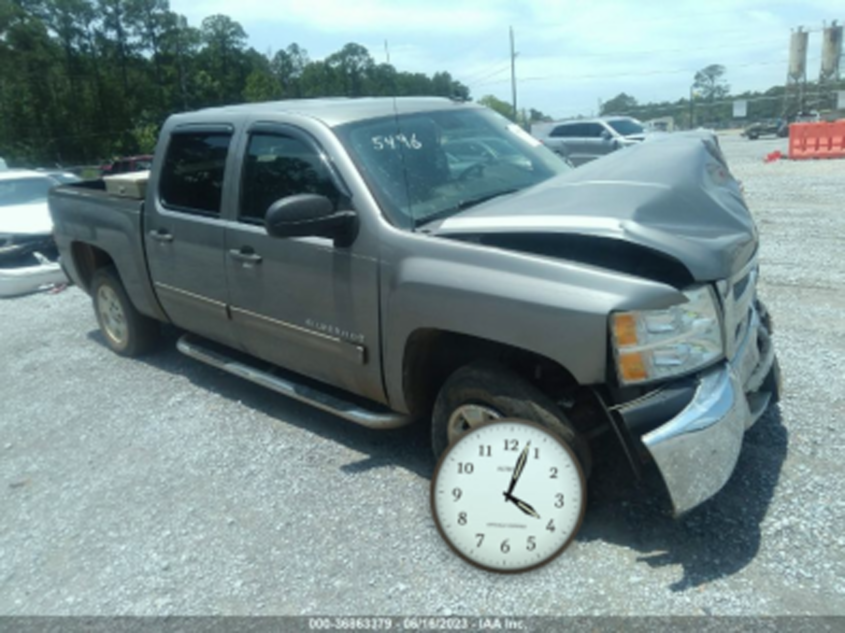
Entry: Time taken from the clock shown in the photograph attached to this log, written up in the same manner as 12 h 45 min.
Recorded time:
4 h 03 min
